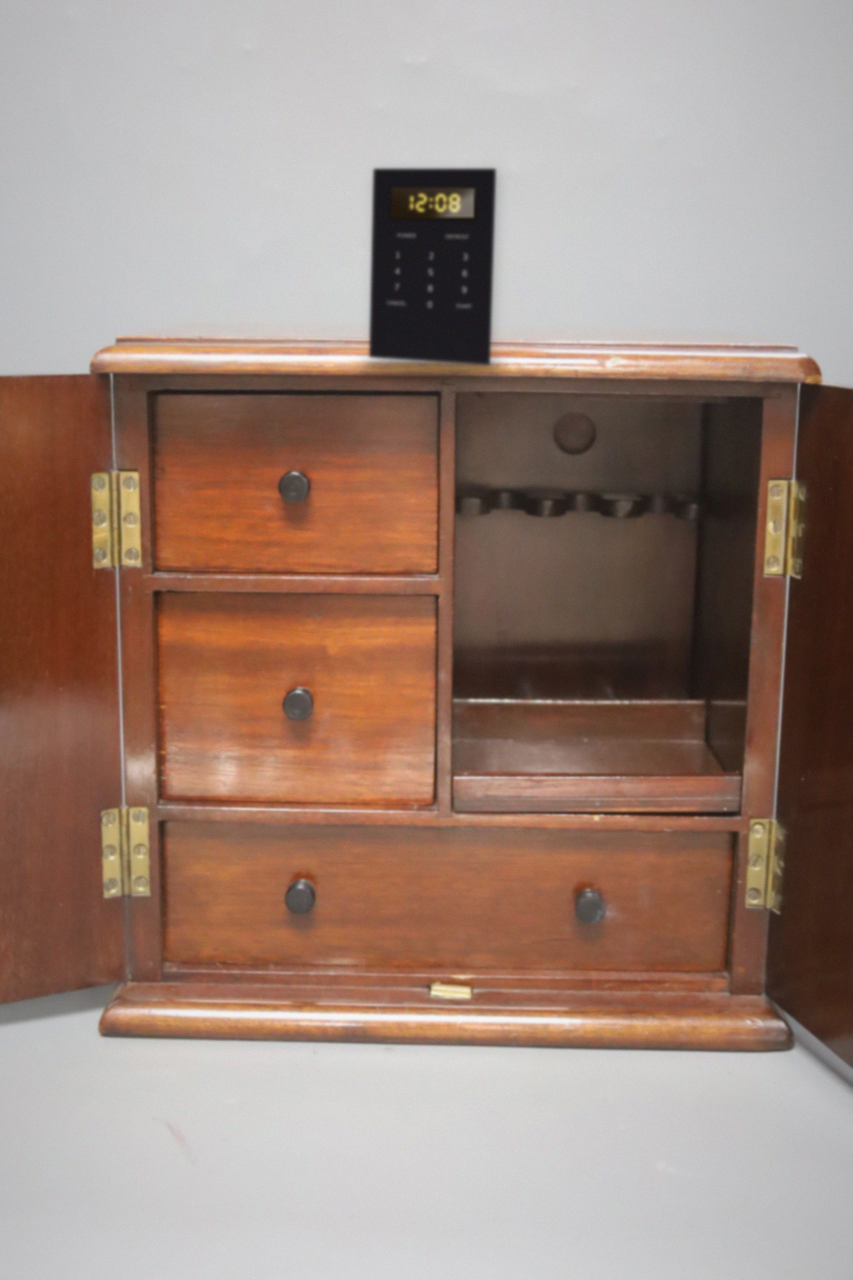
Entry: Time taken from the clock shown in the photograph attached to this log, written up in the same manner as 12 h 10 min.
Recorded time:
12 h 08 min
